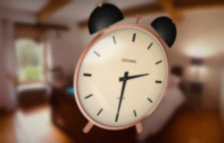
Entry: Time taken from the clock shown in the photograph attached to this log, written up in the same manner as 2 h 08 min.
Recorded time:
2 h 30 min
